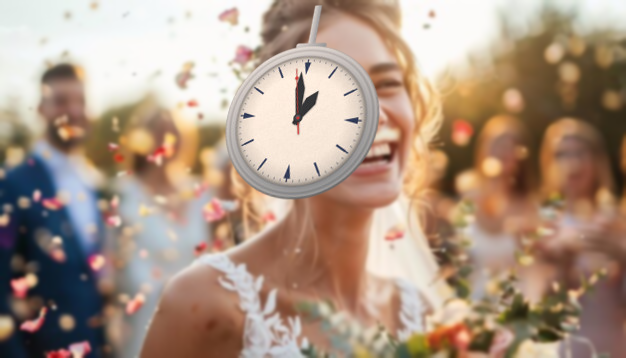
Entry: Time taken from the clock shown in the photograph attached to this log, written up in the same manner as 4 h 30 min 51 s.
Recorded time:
12 h 58 min 58 s
